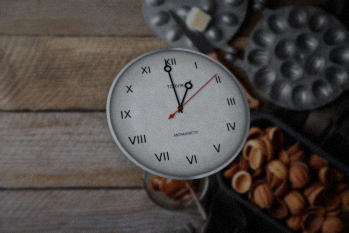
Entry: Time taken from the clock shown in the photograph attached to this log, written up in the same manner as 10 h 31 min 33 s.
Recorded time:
12 h 59 min 09 s
